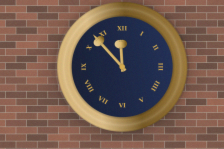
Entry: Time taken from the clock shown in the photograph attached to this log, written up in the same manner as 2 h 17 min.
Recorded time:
11 h 53 min
